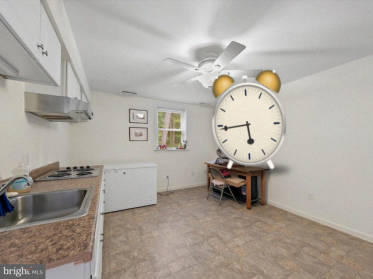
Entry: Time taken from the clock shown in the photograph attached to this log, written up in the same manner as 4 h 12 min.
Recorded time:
5 h 44 min
